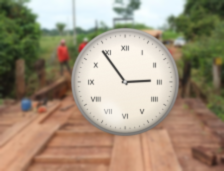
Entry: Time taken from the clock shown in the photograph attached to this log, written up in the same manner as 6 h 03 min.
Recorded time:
2 h 54 min
